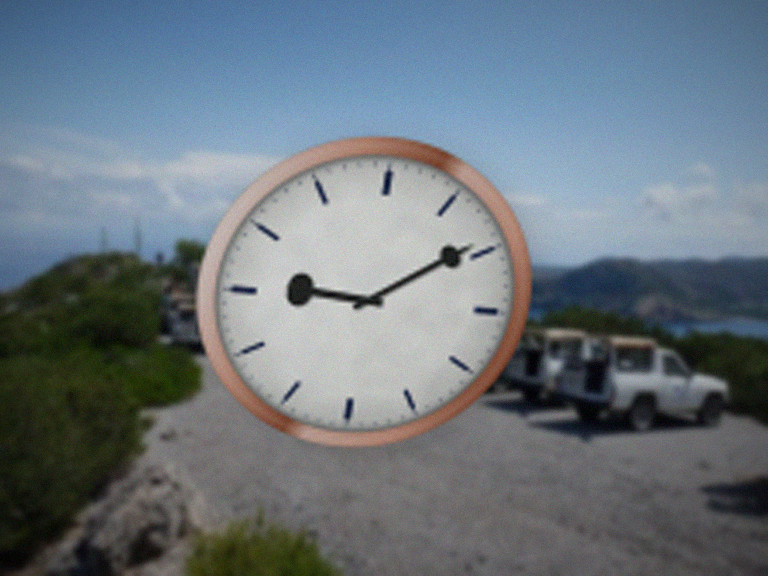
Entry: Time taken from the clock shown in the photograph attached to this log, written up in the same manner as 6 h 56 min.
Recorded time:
9 h 09 min
